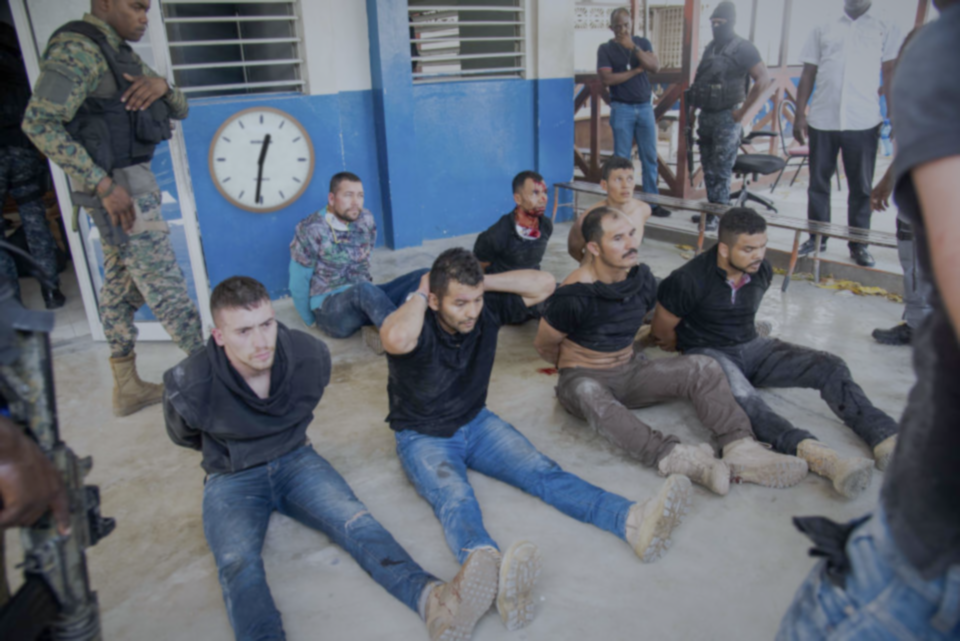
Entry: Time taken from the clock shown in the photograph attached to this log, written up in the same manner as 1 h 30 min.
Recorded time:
12 h 31 min
